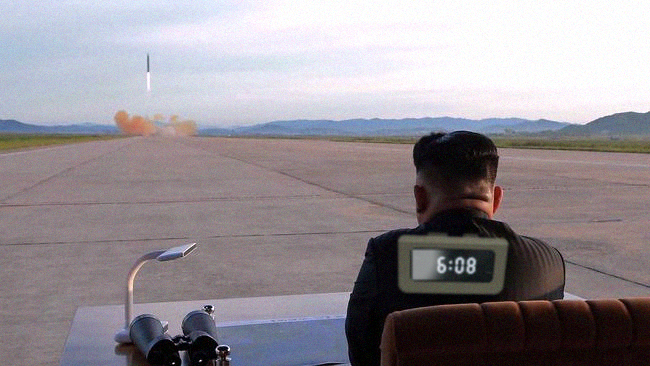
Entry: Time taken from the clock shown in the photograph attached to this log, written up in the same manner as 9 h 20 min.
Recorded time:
6 h 08 min
